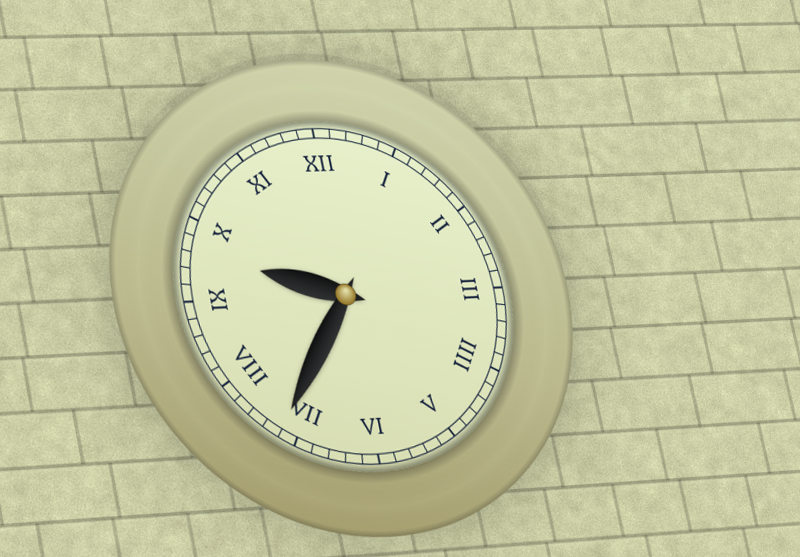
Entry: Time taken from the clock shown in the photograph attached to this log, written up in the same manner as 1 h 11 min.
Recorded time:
9 h 36 min
